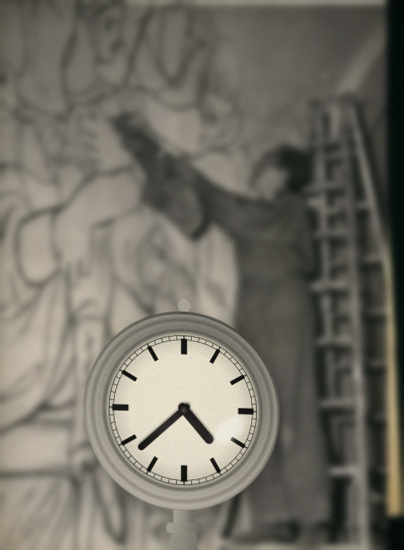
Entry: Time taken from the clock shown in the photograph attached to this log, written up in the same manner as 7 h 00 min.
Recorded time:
4 h 38 min
